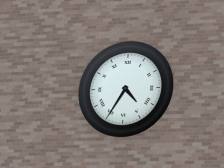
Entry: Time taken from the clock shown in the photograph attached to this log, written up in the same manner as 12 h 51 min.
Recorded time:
4 h 35 min
